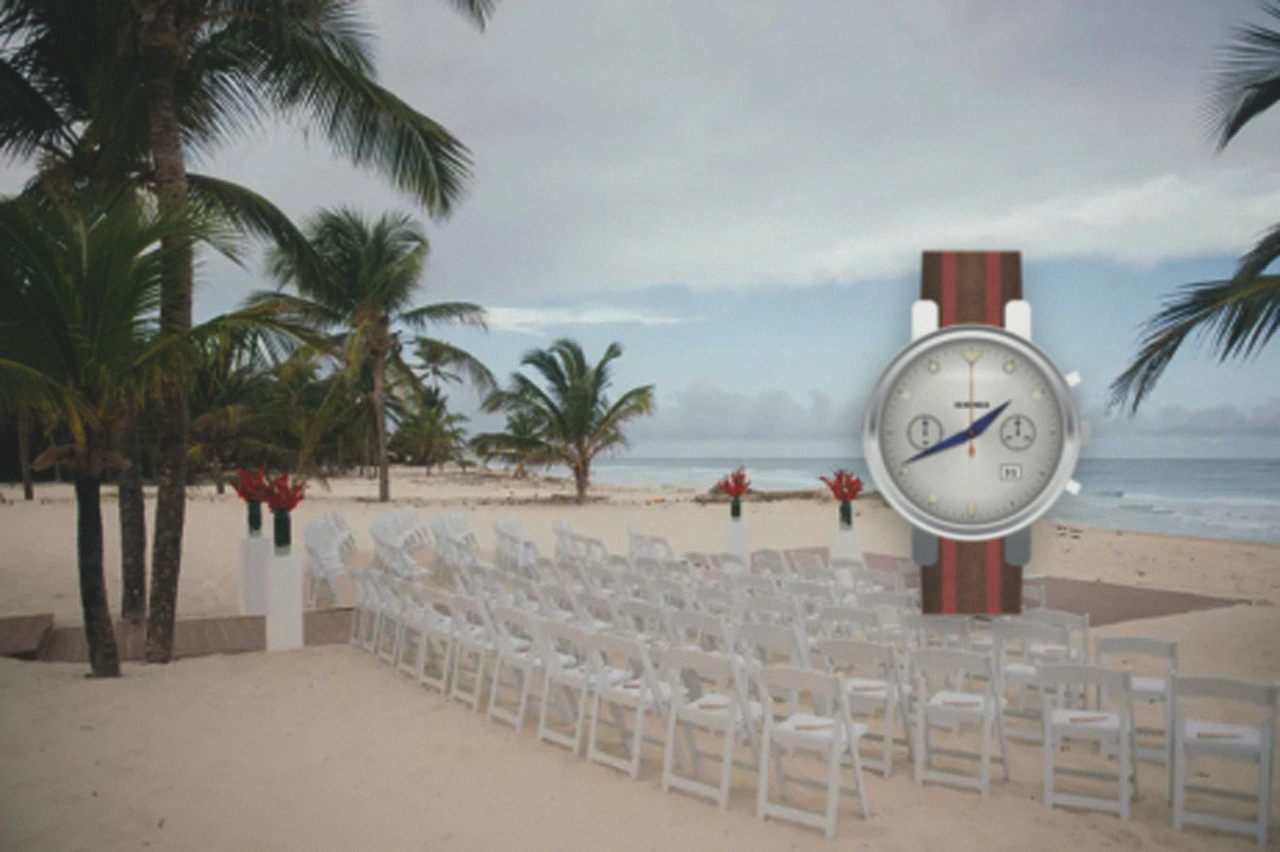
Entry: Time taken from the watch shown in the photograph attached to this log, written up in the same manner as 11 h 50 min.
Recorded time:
1 h 41 min
